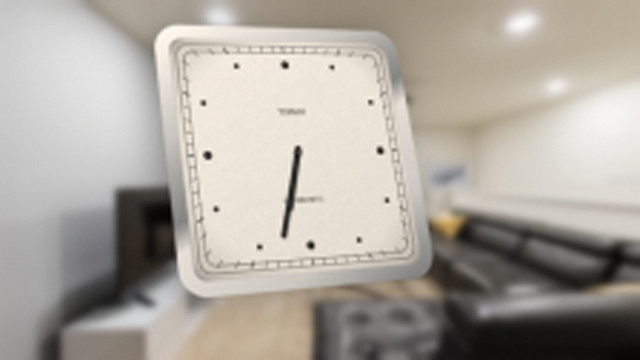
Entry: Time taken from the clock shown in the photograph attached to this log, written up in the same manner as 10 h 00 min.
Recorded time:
6 h 33 min
